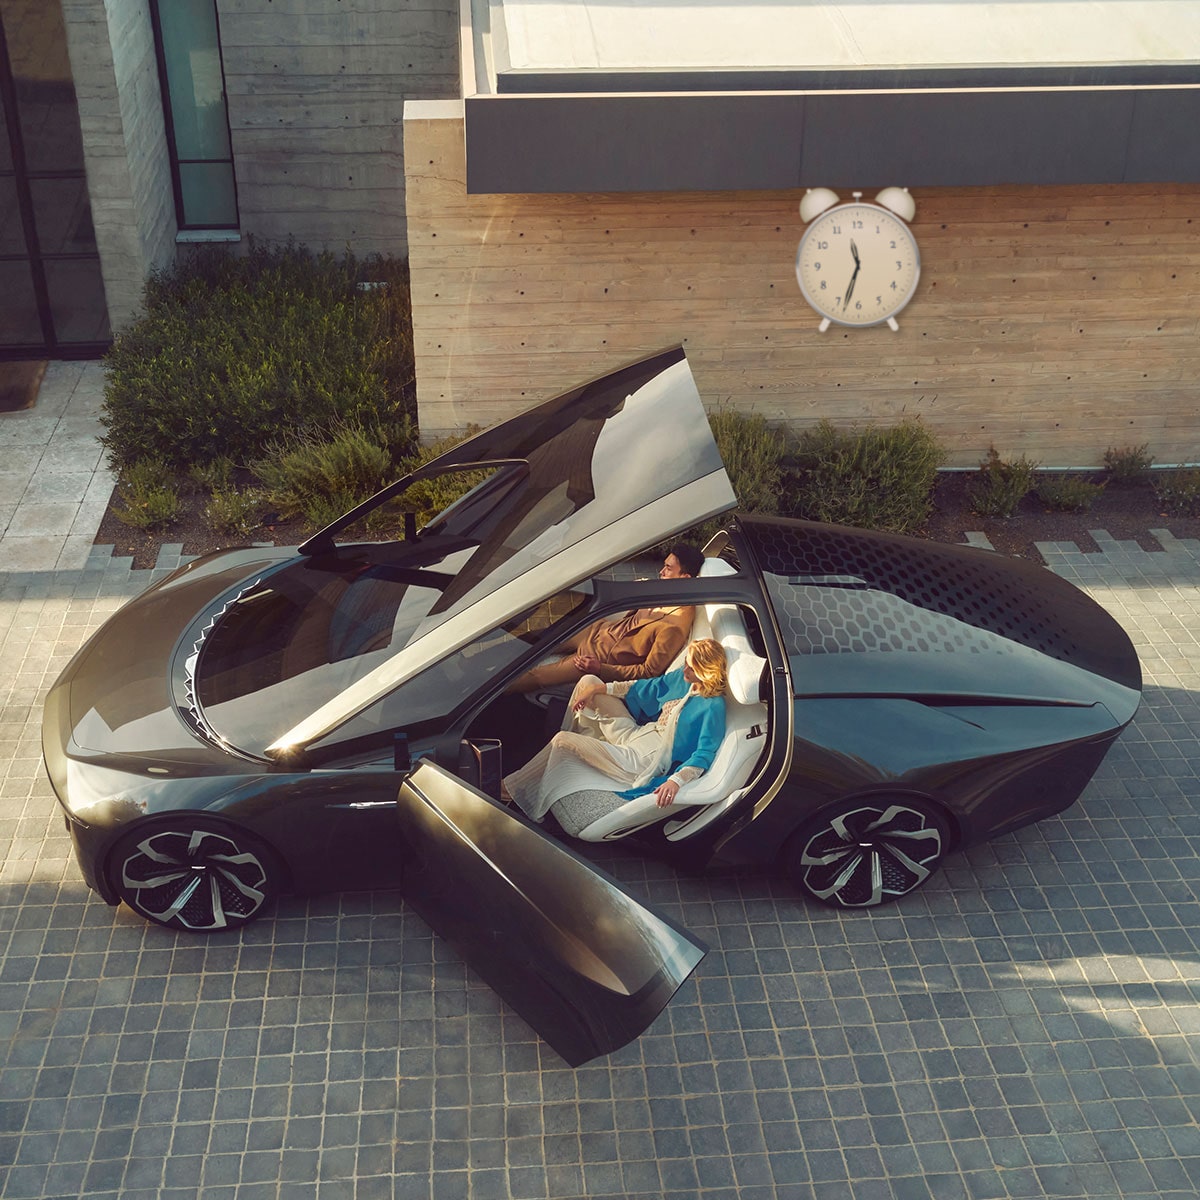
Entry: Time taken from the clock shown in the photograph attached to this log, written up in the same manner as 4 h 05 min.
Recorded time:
11 h 33 min
